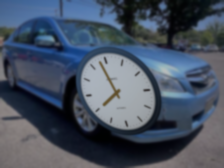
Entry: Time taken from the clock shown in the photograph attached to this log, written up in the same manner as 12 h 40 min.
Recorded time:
7 h 58 min
